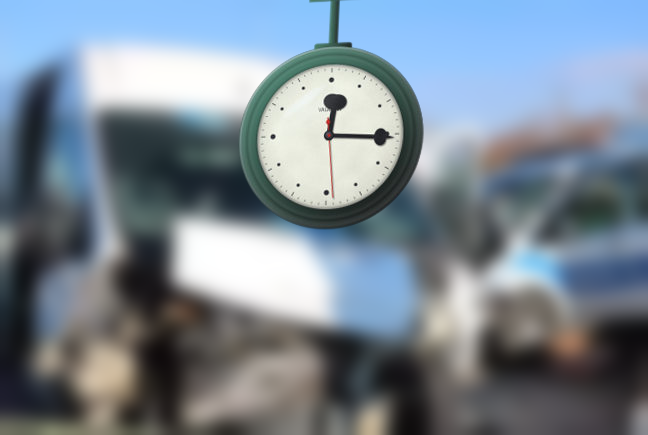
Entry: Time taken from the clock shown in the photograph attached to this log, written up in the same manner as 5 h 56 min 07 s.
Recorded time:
12 h 15 min 29 s
